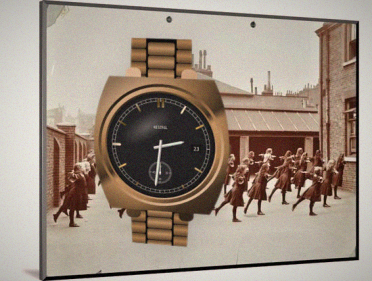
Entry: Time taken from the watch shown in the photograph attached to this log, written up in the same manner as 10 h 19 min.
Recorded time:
2 h 31 min
